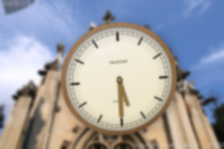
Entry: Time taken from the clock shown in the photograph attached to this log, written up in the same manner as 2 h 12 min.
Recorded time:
5 h 30 min
